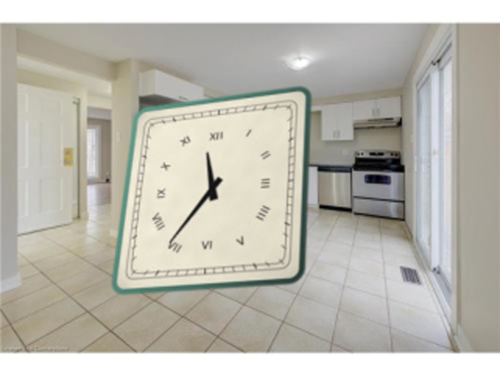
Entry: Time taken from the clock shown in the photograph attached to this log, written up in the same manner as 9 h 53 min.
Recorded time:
11 h 36 min
